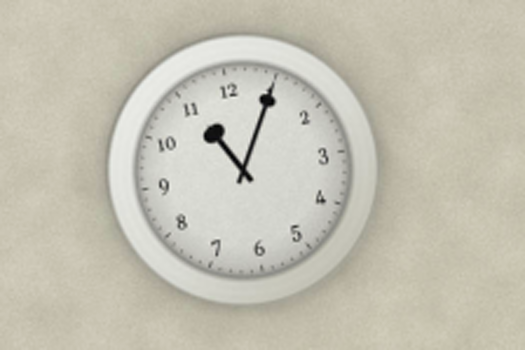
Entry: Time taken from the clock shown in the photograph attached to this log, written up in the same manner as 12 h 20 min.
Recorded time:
11 h 05 min
